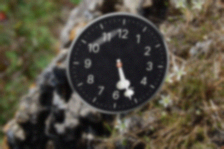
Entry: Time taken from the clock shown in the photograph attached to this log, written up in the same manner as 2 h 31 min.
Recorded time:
5 h 26 min
